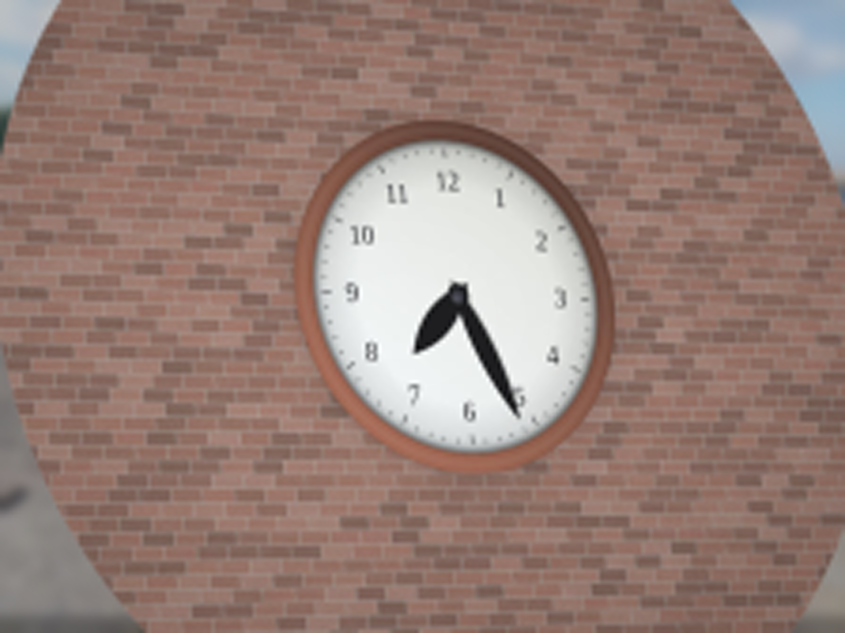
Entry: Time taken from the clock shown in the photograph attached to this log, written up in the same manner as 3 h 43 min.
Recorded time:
7 h 26 min
